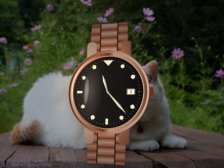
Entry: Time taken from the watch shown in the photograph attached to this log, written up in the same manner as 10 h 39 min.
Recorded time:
11 h 23 min
